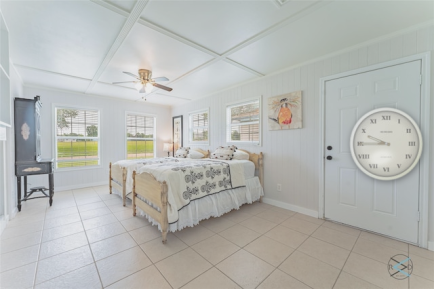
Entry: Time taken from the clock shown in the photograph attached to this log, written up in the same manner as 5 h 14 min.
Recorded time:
9 h 45 min
